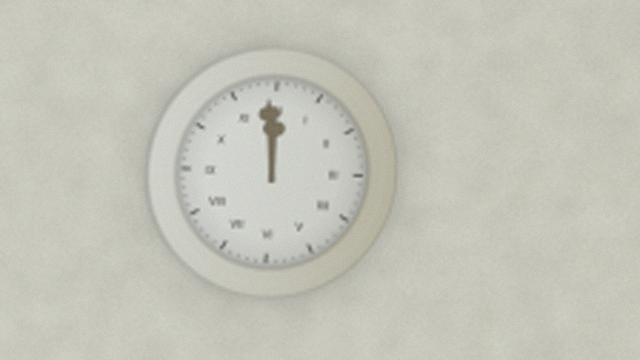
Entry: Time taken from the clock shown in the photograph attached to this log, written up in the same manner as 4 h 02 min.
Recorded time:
11 h 59 min
